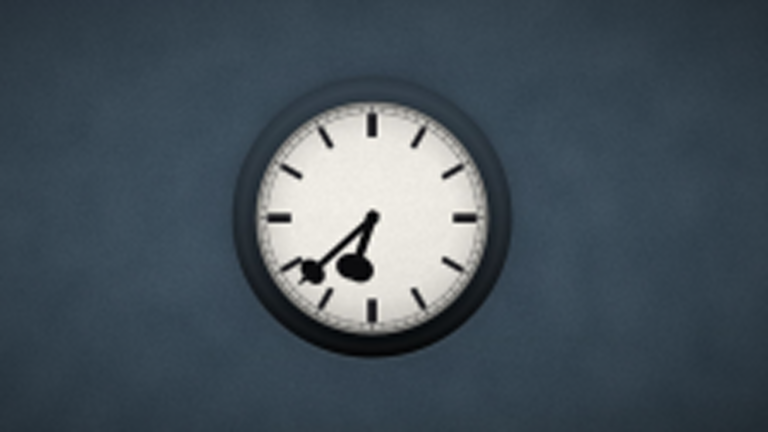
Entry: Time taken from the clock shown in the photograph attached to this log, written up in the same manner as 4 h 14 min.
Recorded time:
6 h 38 min
